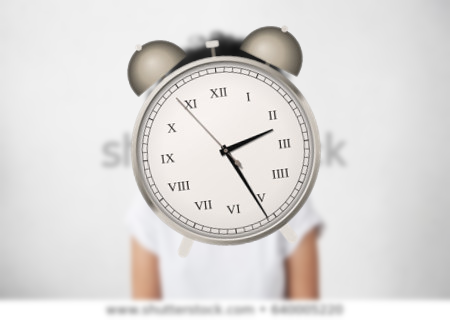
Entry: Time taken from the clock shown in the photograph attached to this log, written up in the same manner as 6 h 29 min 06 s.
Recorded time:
2 h 25 min 54 s
